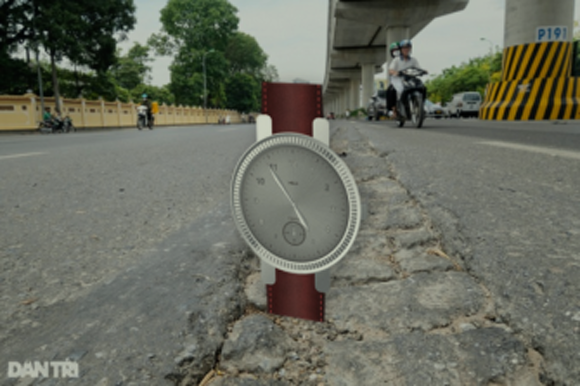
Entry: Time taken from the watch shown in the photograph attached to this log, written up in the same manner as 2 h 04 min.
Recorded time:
4 h 54 min
